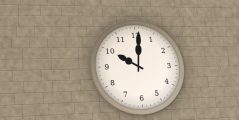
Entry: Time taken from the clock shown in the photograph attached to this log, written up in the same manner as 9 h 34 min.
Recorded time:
10 h 01 min
